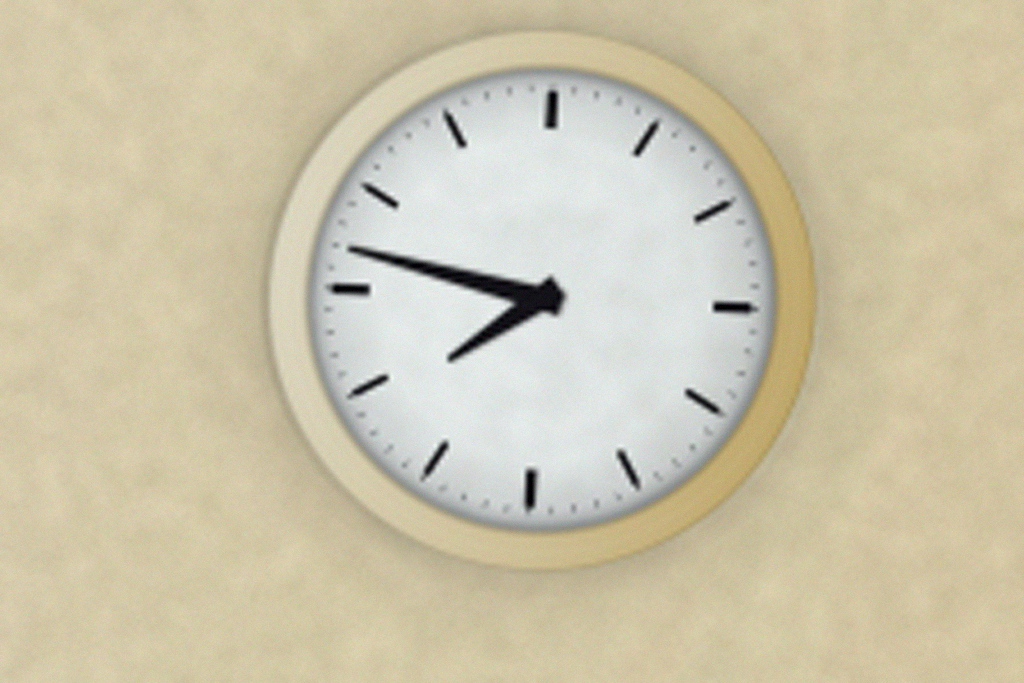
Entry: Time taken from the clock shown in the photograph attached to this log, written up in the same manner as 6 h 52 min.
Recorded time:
7 h 47 min
